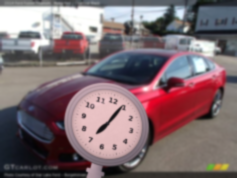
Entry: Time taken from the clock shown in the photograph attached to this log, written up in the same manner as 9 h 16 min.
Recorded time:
7 h 04 min
